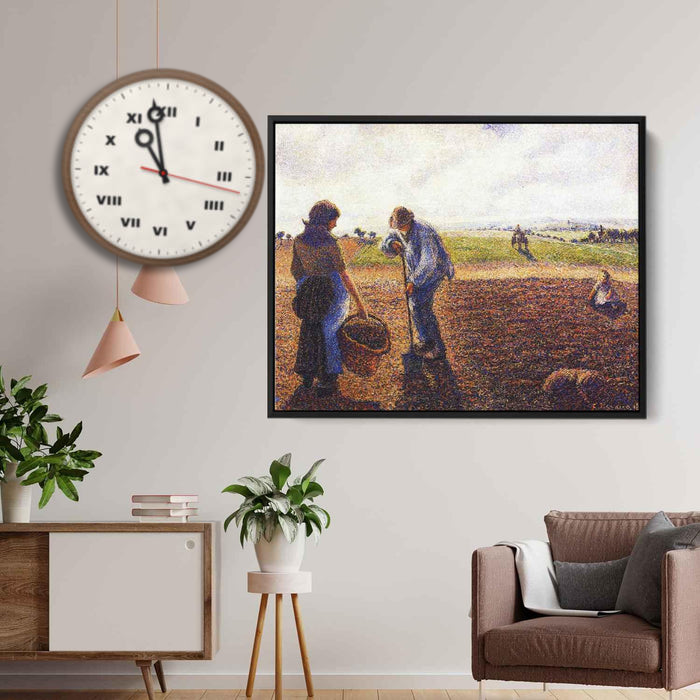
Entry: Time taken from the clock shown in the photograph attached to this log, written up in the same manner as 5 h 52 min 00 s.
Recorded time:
10 h 58 min 17 s
